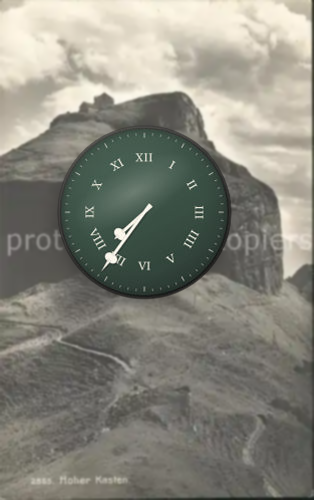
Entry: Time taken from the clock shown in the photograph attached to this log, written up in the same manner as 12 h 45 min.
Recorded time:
7 h 36 min
